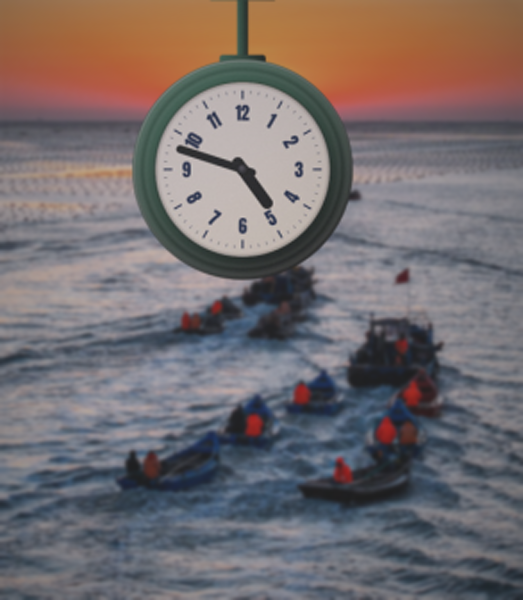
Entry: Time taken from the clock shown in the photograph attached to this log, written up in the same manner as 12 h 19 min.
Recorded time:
4 h 48 min
